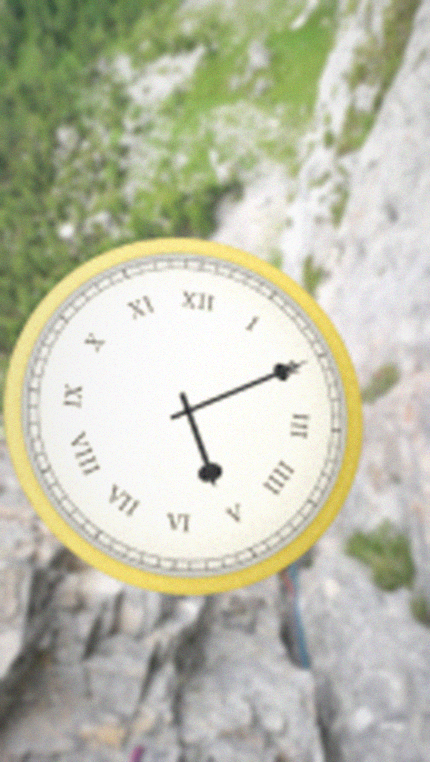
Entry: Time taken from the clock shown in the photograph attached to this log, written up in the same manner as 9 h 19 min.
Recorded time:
5 h 10 min
